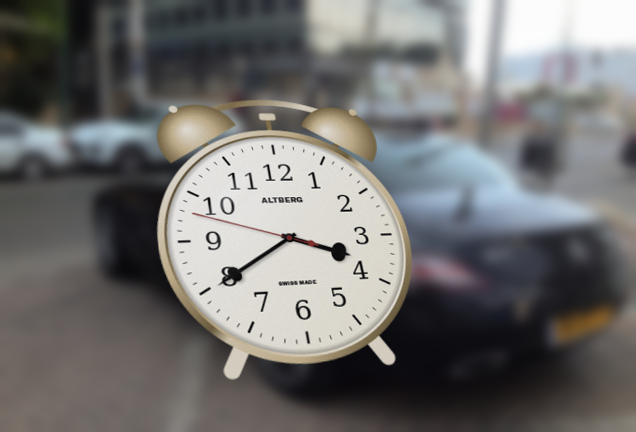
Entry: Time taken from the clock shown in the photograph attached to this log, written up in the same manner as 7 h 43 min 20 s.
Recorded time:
3 h 39 min 48 s
